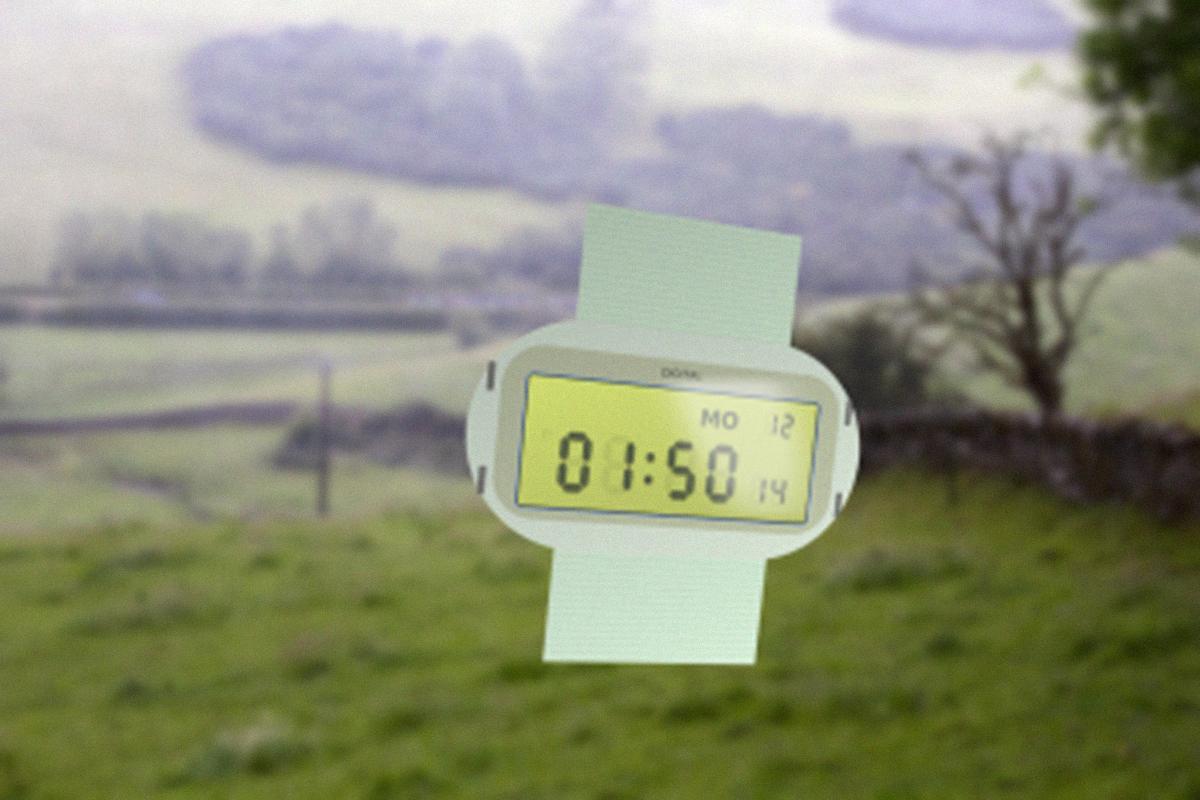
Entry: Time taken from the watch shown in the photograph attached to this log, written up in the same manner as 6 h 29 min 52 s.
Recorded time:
1 h 50 min 14 s
